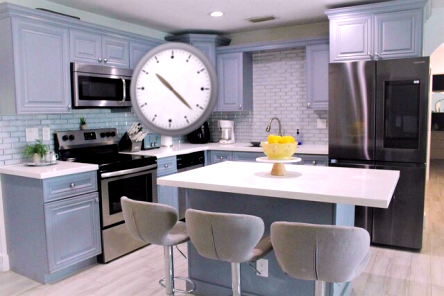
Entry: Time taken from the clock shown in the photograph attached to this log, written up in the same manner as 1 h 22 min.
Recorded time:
10 h 22 min
